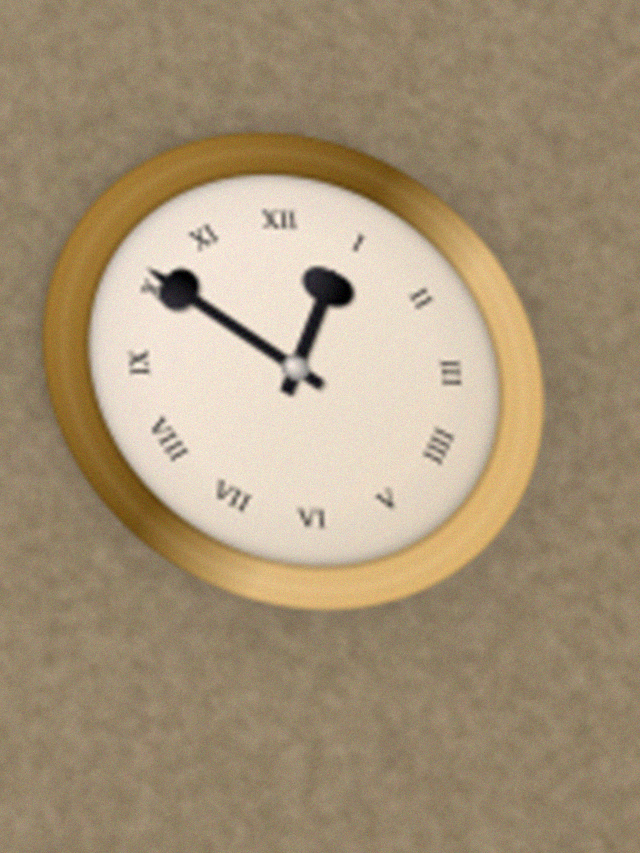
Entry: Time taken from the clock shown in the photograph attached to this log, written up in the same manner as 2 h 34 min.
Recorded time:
12 h 51 min
